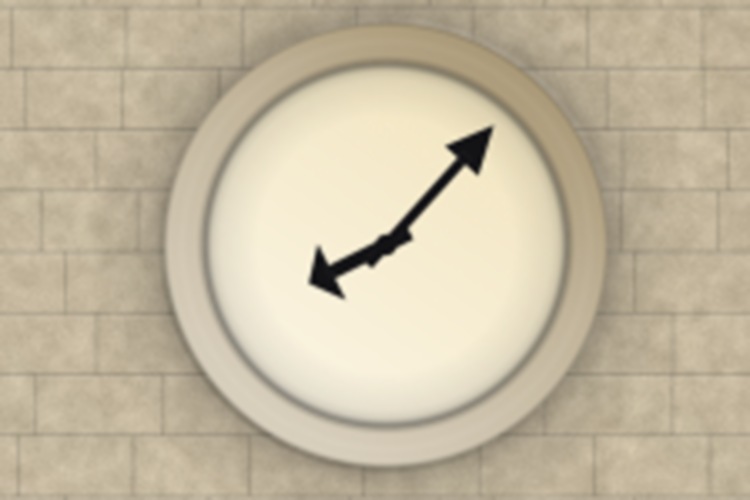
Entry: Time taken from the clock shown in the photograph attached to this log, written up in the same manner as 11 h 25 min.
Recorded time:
8 h 07 min
